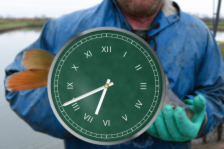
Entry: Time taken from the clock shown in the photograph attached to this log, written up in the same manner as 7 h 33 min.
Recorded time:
6 h 41 min
